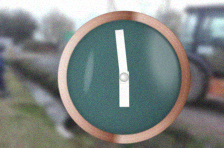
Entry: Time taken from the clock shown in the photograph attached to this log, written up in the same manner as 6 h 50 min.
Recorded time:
5 h 59 min
